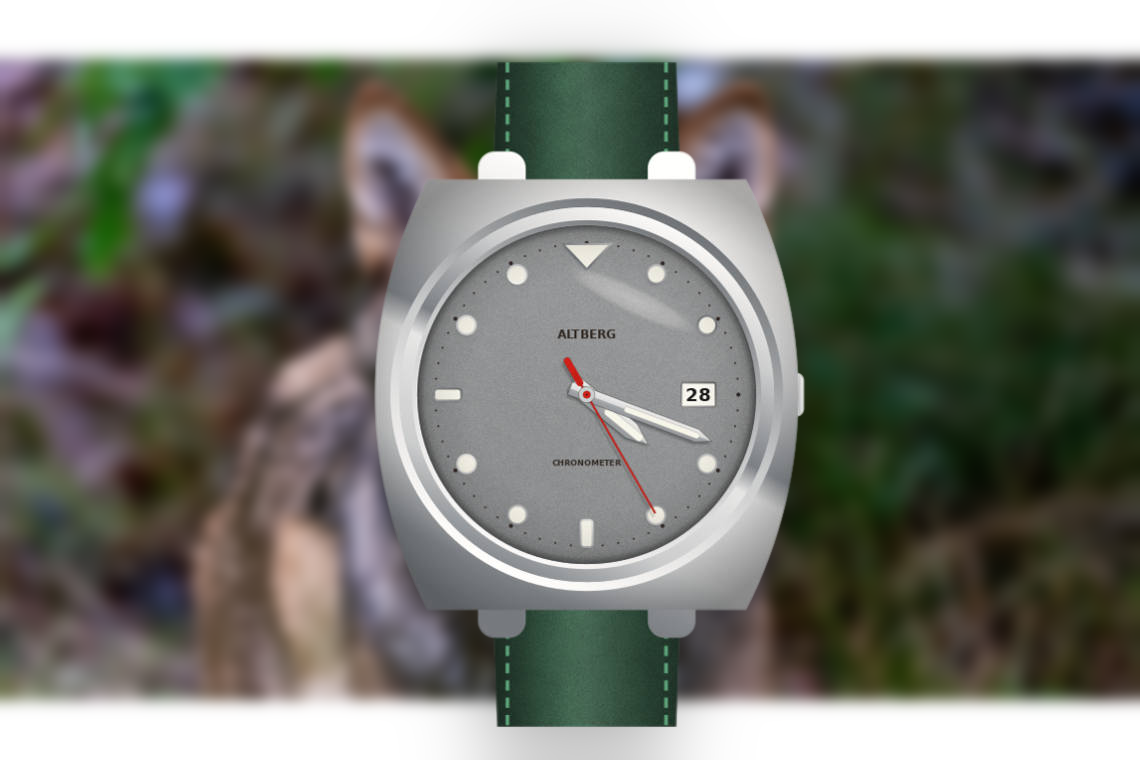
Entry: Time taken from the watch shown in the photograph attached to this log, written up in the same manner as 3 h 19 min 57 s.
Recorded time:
4 h 18 min 25 s
